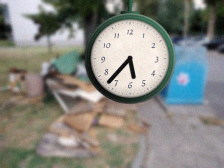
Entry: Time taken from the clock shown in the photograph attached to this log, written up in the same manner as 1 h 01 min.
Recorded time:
5 h 37 min
